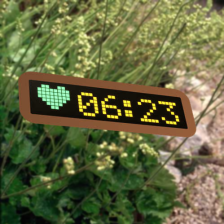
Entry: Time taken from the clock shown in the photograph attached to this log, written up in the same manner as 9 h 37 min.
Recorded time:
6 h 23 min
